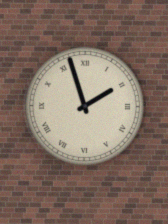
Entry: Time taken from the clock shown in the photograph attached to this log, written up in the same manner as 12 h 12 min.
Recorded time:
1 h 57 min
